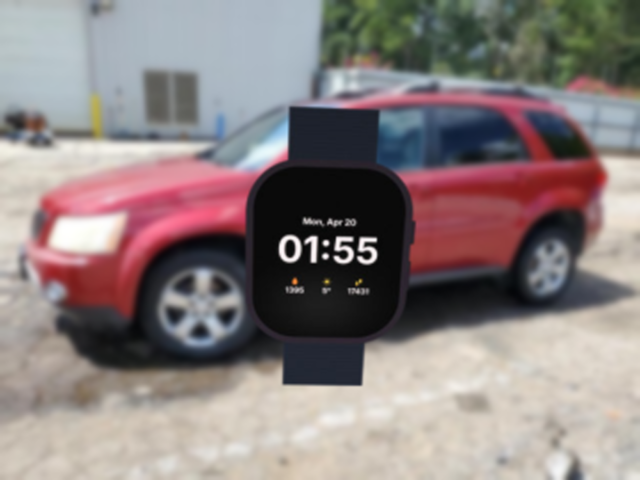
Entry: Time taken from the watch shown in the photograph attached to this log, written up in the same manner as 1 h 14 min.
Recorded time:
1 h 55 min
